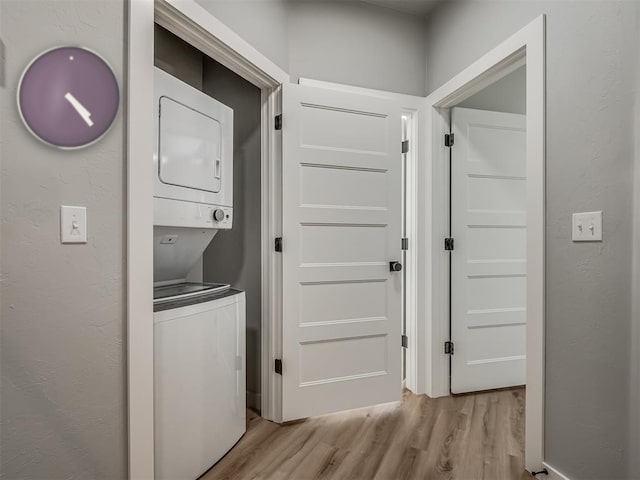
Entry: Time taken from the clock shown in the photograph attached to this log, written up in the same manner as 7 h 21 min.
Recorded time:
4 h 23 min
